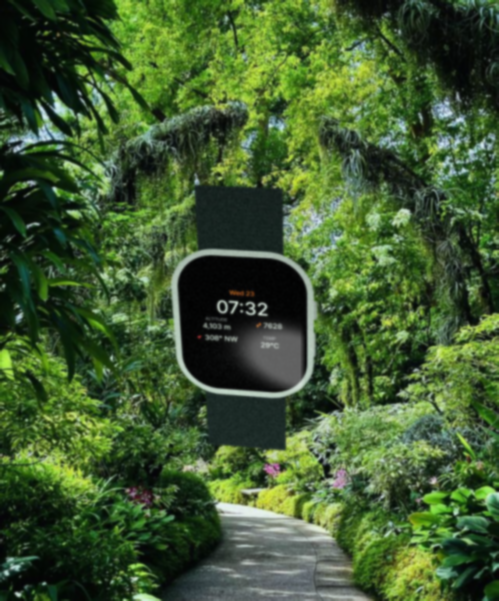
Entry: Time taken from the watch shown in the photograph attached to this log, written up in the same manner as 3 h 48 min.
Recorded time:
7 h 32 min
